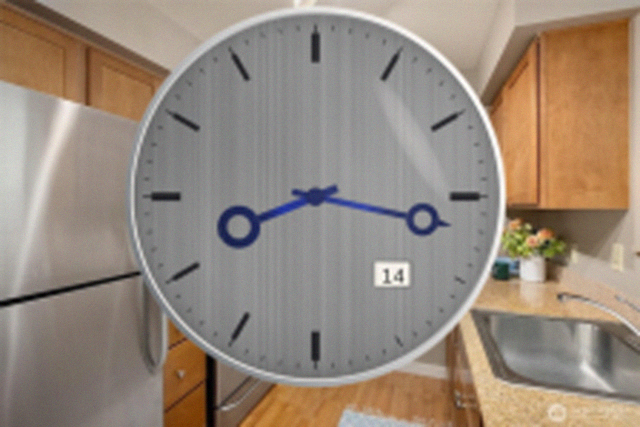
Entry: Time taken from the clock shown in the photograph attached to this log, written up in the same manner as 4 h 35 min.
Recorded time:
8 h 17 min
